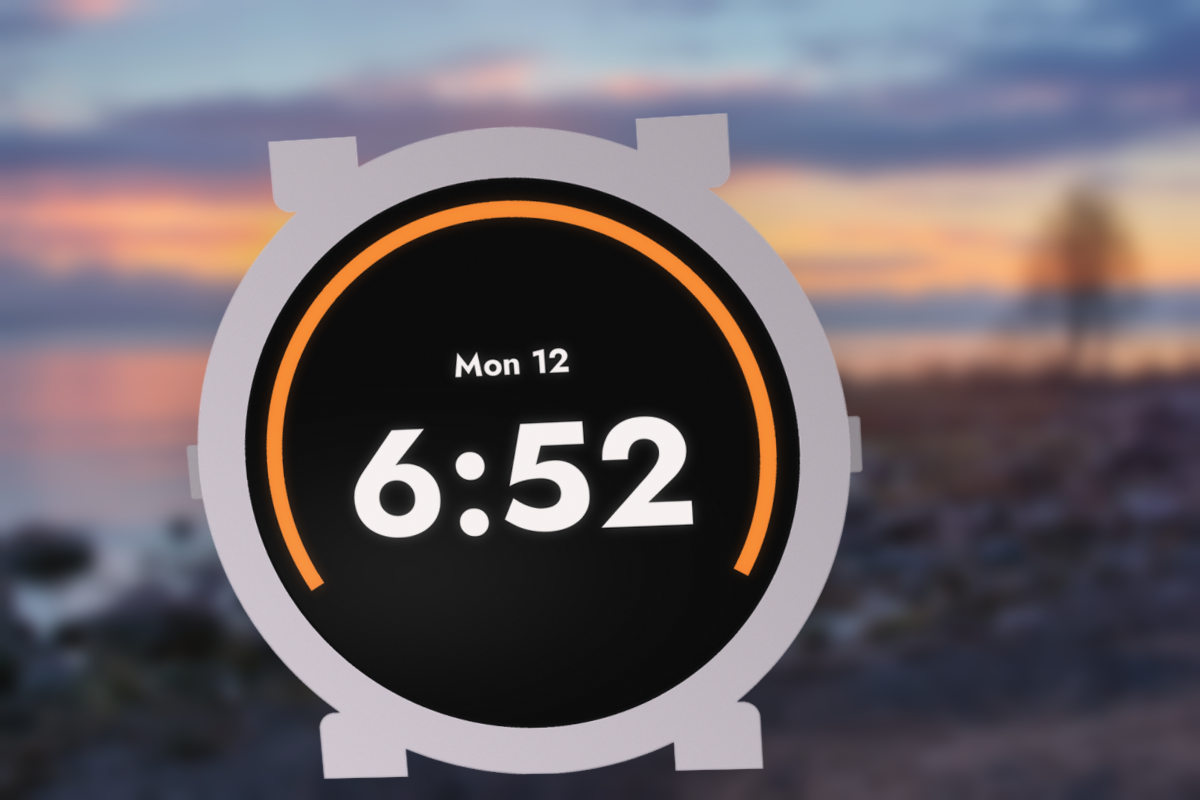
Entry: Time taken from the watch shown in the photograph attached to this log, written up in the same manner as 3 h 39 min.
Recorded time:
6 h 52 min
